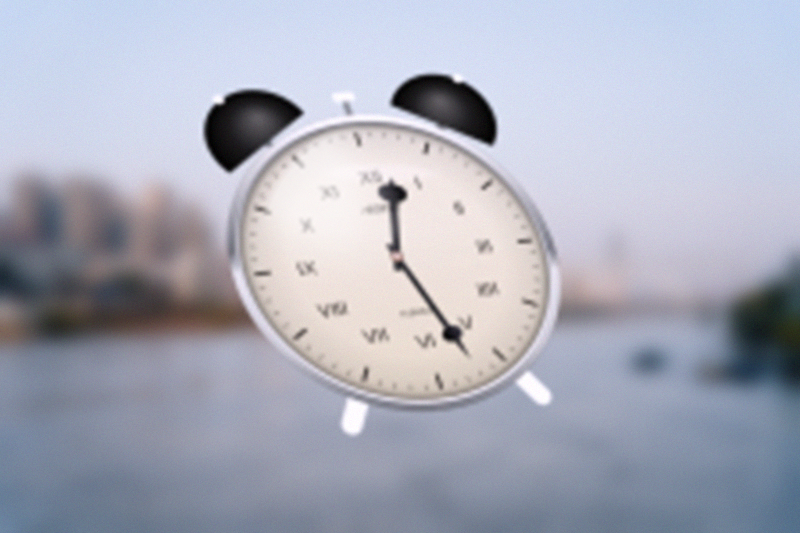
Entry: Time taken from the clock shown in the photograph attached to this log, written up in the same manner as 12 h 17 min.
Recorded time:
12 h 27 min
